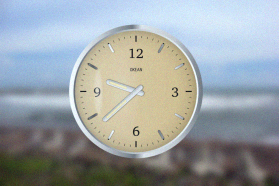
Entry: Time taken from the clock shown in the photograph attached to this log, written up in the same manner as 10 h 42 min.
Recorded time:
9 h 38 min
